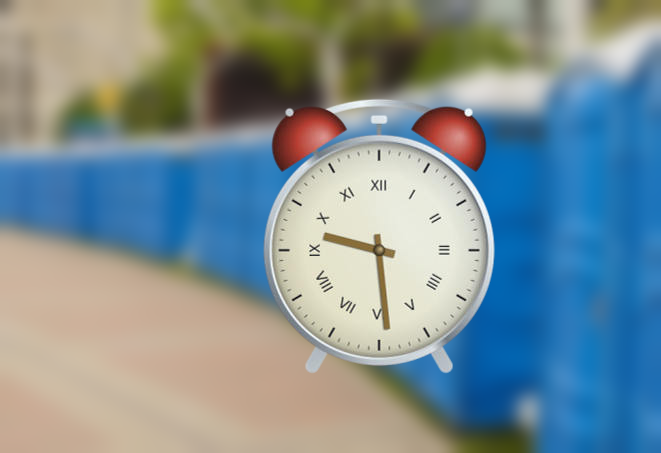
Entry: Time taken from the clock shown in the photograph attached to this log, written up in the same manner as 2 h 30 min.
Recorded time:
9 h 29 min
